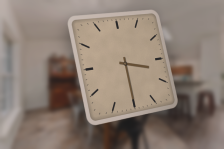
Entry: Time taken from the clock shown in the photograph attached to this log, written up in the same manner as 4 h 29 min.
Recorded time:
3 h 30 min
